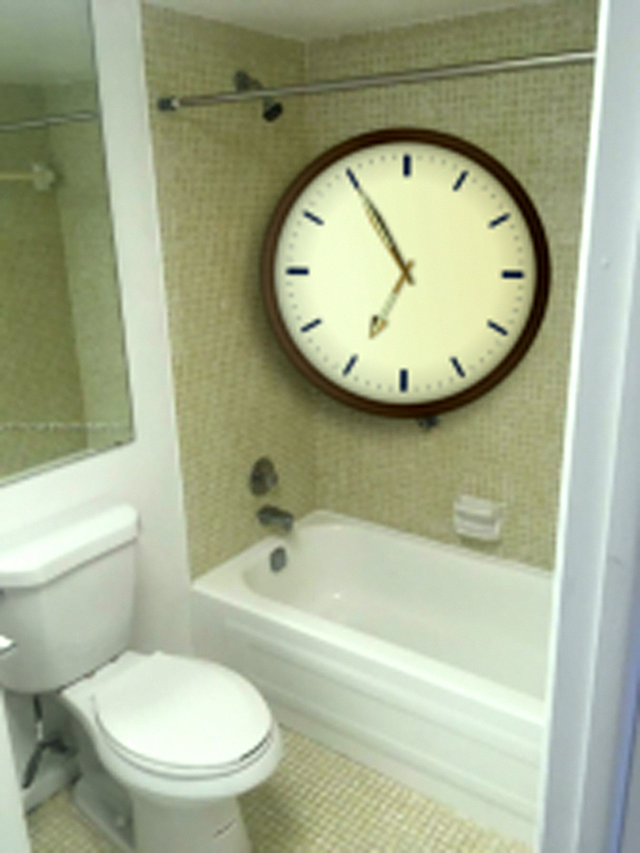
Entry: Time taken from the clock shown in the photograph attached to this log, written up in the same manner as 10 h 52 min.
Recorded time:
6 h 55 min
